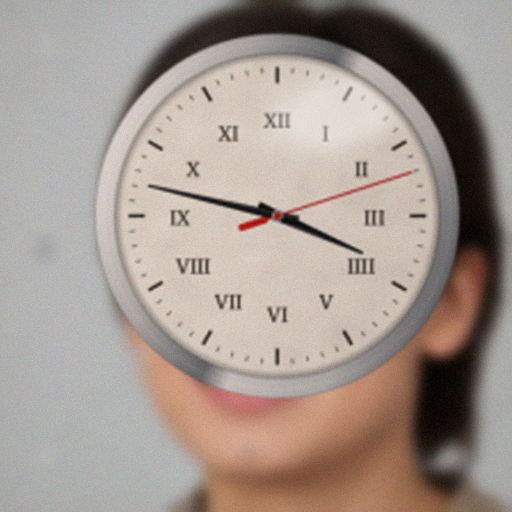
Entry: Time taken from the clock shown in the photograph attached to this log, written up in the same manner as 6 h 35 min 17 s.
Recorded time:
3 h 47 min 12 s
